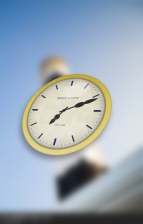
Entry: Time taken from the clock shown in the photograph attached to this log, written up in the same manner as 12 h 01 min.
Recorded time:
7 h 11 min
